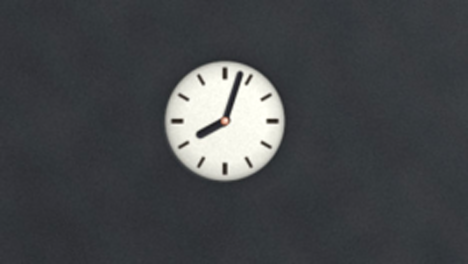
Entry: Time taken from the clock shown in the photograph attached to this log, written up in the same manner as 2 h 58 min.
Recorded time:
8 h 03 min
